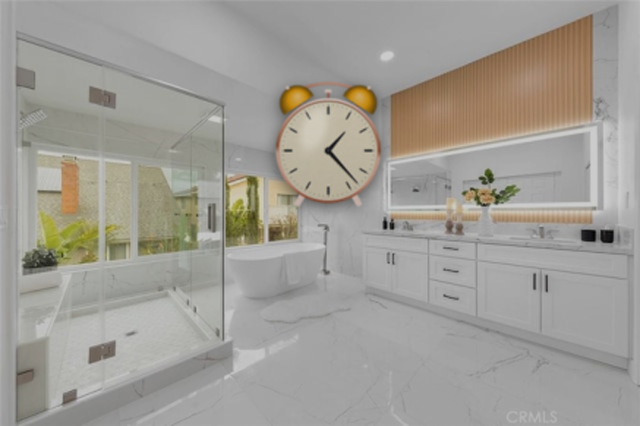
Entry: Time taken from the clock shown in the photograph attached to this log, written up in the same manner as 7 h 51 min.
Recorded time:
1 h 23 min
